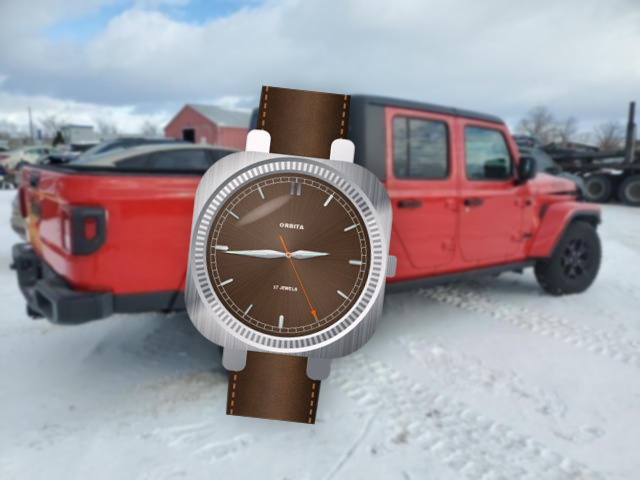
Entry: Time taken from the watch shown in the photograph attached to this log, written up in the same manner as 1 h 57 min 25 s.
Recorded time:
2 h 44 min 25 s
